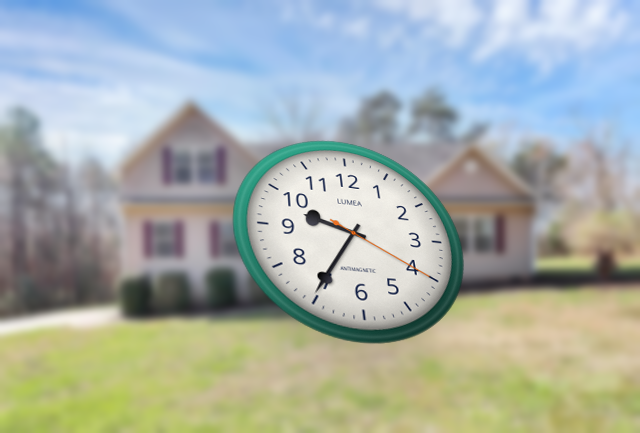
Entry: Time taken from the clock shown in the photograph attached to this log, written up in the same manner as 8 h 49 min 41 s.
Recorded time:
9 h 35 min 20 s
